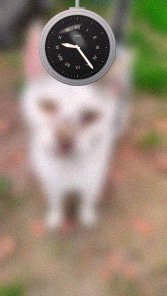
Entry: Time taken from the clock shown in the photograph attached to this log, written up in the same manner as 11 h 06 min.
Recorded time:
9 h 24 min
